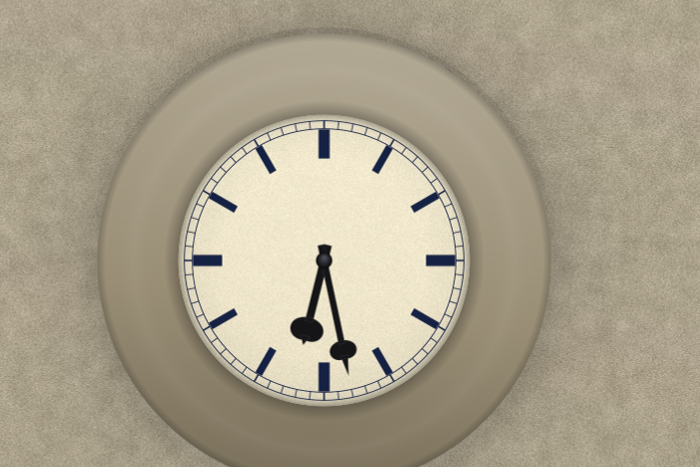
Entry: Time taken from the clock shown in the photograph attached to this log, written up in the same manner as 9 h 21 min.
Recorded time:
6 h 28 min
